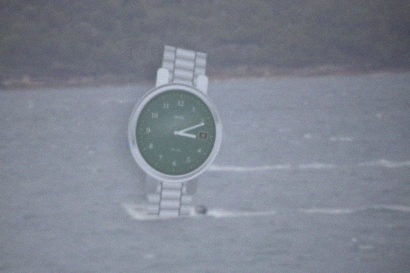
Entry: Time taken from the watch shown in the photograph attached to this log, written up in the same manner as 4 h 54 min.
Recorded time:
3 h 11 min
